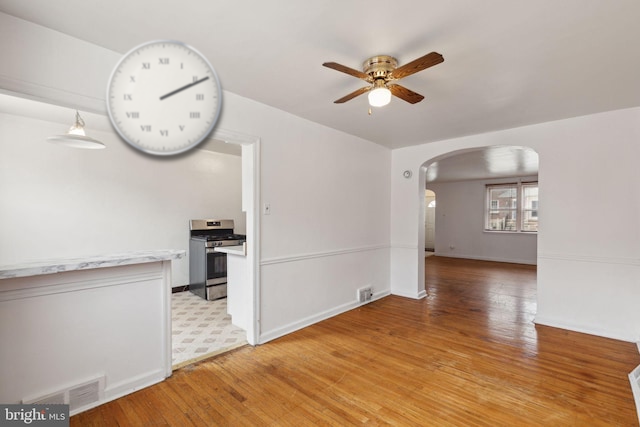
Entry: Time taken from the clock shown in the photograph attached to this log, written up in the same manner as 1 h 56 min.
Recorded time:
2 h 11 min
